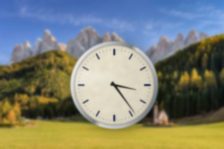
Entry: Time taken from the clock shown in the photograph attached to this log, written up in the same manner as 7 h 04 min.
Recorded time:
3 h 24 min
